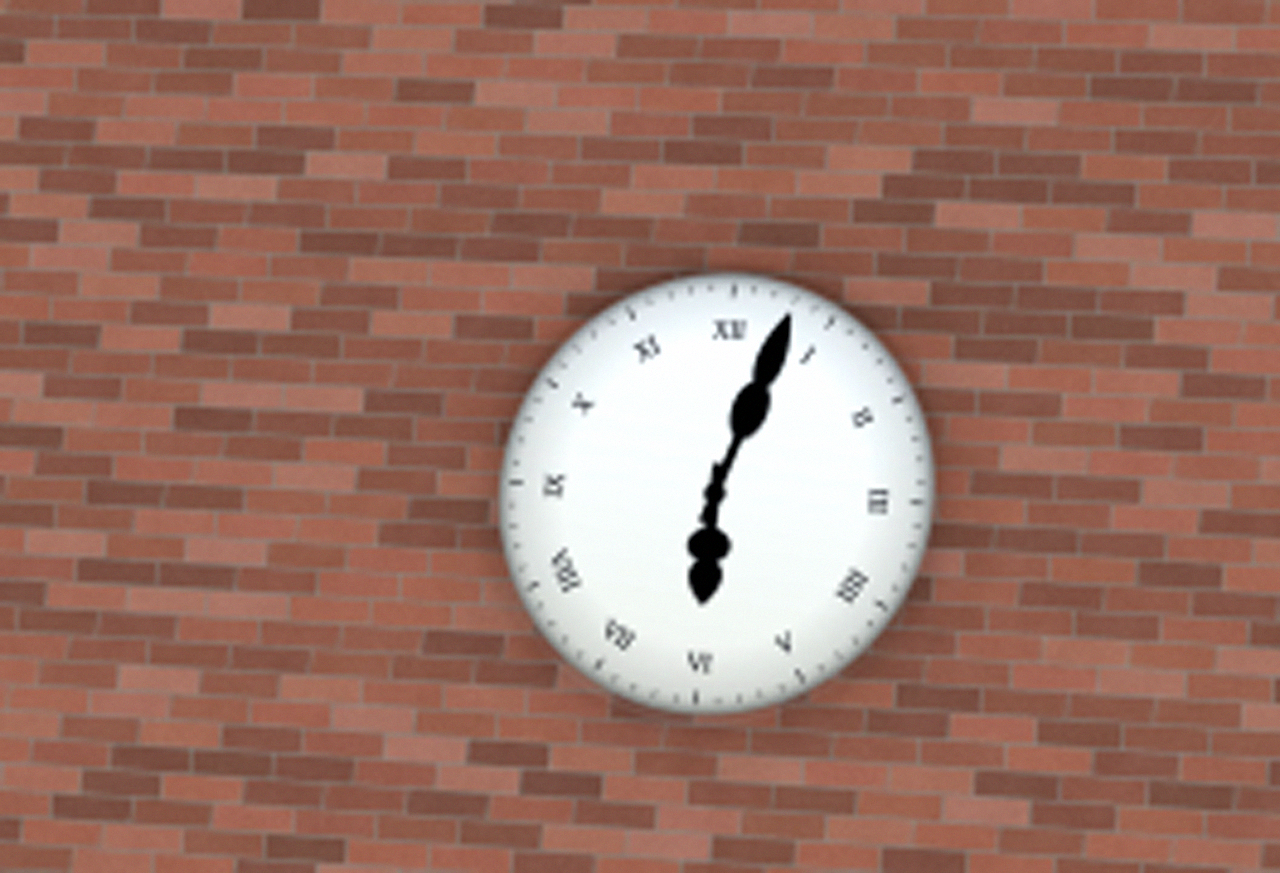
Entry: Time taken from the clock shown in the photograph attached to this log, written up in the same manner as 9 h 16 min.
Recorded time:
6 h 03 min
